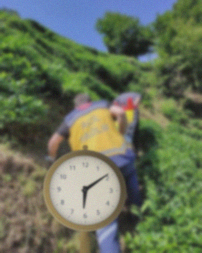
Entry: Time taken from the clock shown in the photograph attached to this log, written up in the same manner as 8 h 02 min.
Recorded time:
6 h 09 min
